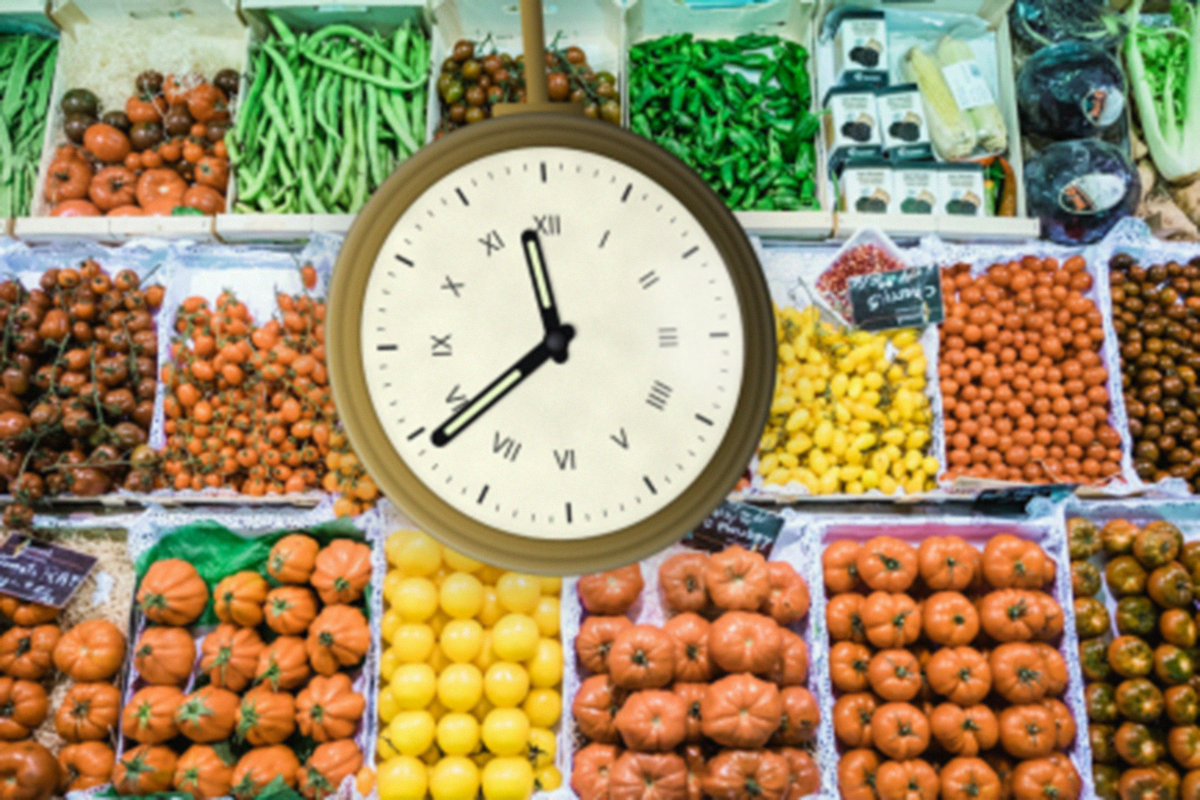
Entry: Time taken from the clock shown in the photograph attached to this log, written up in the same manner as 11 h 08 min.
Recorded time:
11 h 39 min
